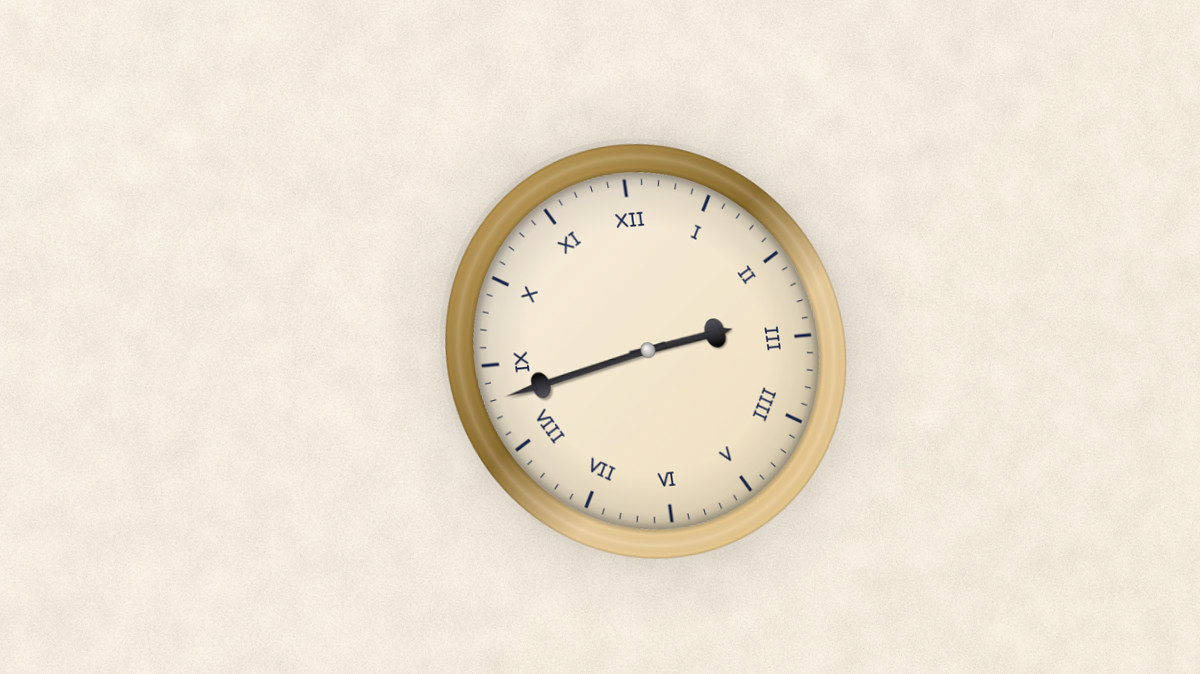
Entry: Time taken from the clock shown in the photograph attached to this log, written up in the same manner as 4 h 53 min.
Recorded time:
2 h 43 min
